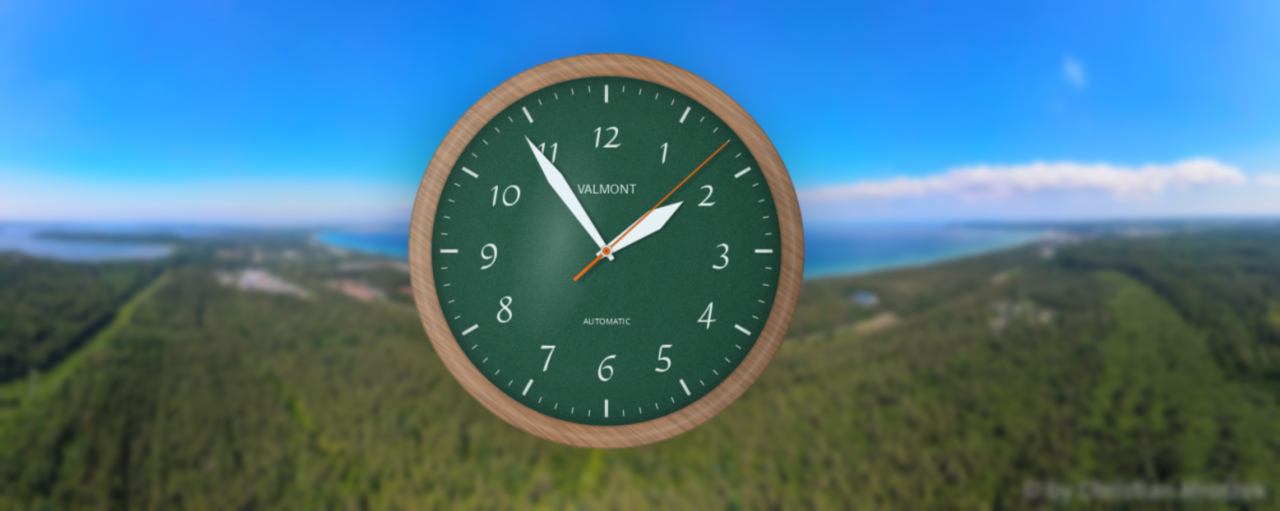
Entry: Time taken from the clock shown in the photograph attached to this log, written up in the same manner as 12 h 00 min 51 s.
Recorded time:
1 h 54 min 08 s
